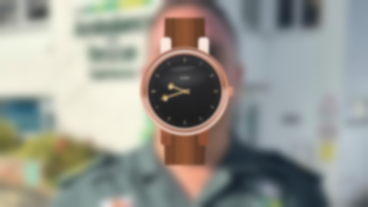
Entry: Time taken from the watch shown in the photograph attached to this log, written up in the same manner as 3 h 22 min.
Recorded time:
9 h 42 min
